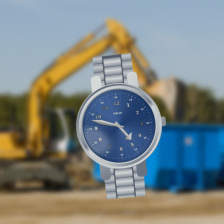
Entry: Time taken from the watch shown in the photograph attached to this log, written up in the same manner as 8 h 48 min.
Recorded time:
4 h 48 min
